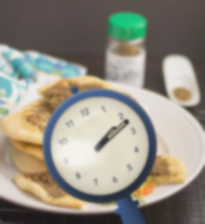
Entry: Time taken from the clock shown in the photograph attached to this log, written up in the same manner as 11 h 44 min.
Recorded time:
2 h 12 min
